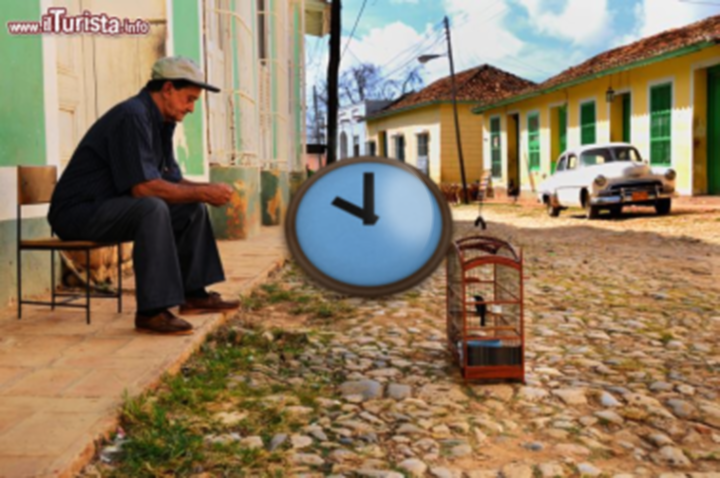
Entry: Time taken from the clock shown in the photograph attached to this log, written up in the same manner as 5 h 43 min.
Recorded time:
10 h 00 min
